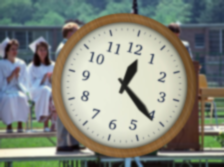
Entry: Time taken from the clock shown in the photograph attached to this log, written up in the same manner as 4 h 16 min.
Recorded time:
12 h 21 min
